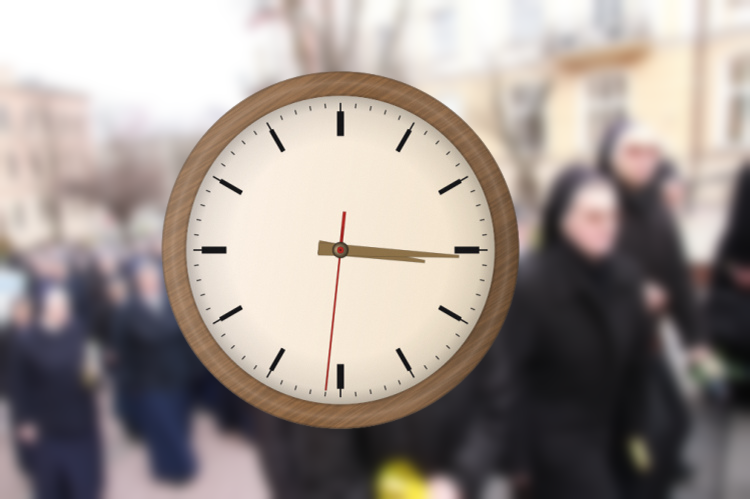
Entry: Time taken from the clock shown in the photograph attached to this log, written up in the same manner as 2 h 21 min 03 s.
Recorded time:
3 h 15 min 31 s
